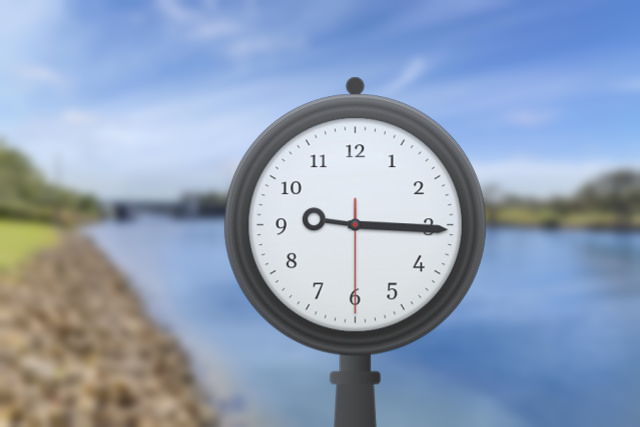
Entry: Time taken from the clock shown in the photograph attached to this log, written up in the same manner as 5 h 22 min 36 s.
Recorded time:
9 h 15 min 30 s
